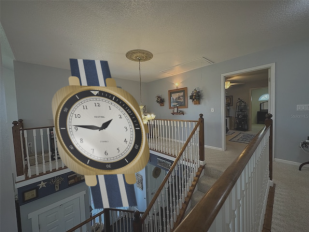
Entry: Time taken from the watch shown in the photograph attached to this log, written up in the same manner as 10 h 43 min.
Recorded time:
1 h 46 min
